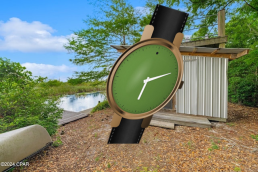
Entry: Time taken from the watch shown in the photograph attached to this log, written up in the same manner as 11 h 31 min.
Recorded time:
6 h 11 min
